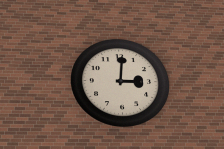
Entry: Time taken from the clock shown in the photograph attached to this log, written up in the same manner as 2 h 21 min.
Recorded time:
3 h 01 min
